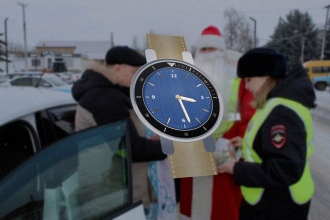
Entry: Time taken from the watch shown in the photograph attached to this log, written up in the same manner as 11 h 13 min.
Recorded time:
3 h 28 min
